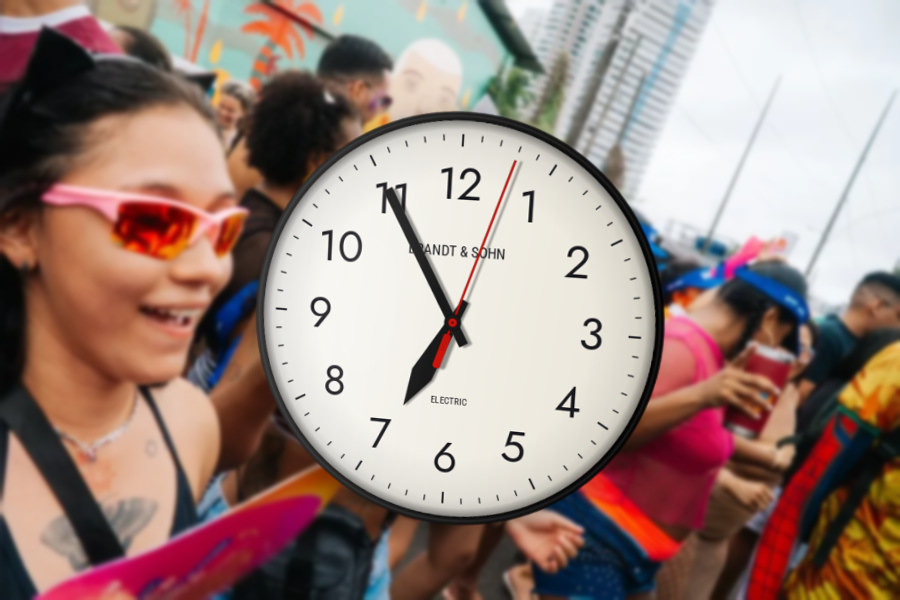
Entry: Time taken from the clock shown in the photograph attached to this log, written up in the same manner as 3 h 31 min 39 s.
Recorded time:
6 h 55 min 03 s
